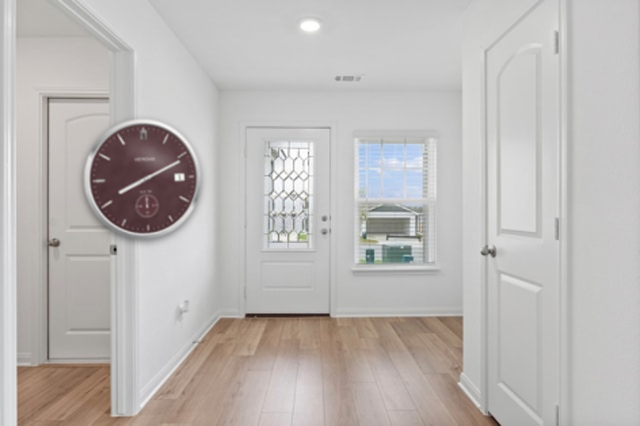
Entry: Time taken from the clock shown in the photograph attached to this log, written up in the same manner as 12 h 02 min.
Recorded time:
8 h 11 min
